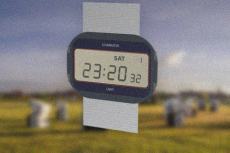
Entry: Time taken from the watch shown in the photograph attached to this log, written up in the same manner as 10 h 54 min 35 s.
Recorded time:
23 h 20 min 32 s
